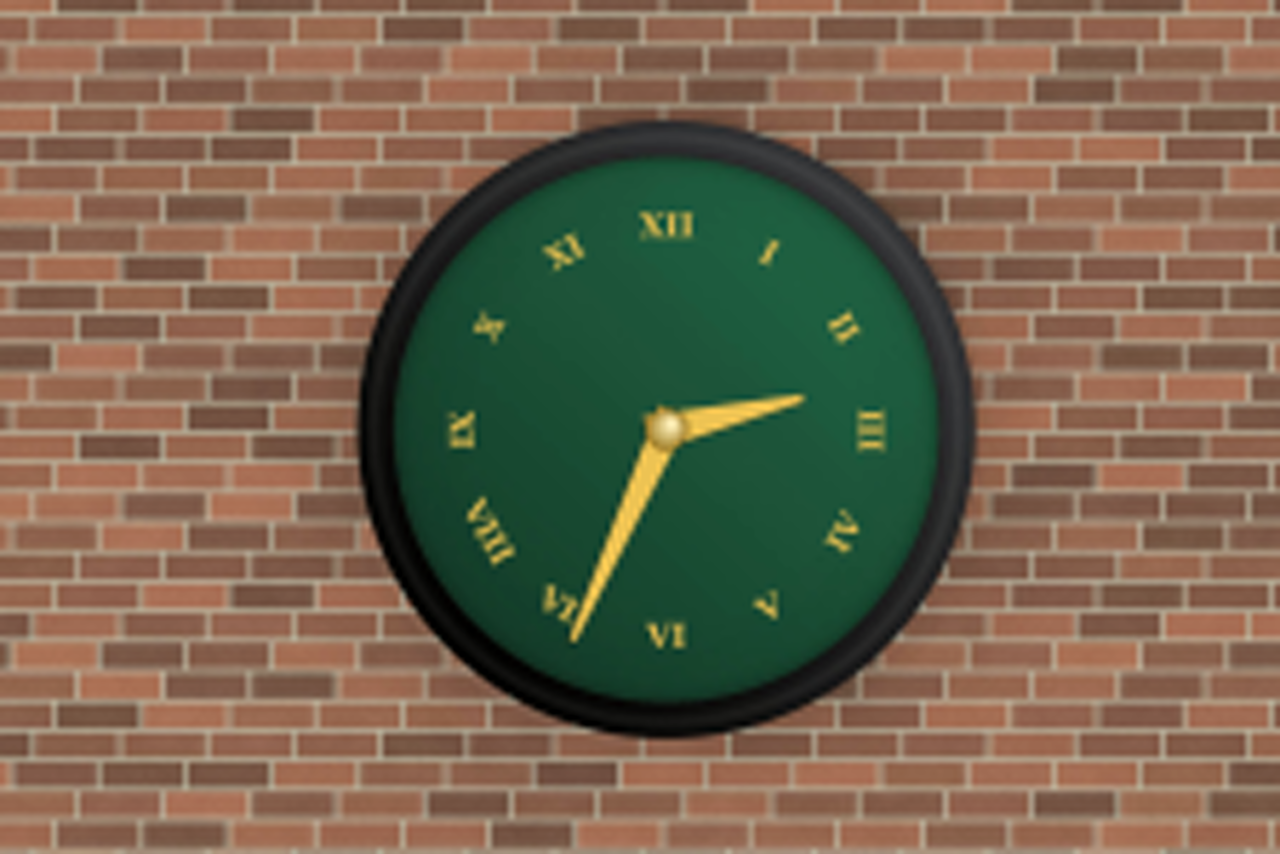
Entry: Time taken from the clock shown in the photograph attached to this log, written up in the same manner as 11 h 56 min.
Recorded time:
2 h 34 min
